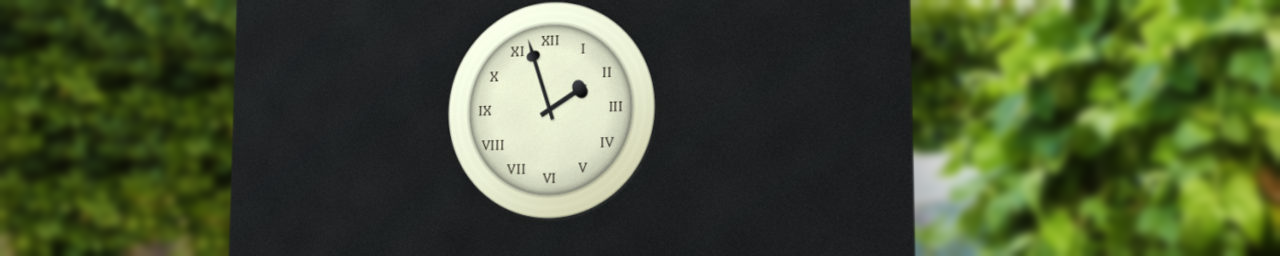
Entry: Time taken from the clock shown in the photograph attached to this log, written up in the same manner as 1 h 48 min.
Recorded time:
1 h 57 min
